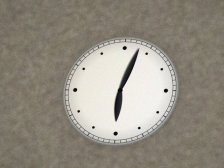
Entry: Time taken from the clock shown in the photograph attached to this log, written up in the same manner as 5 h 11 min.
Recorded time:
6 h 03 min
